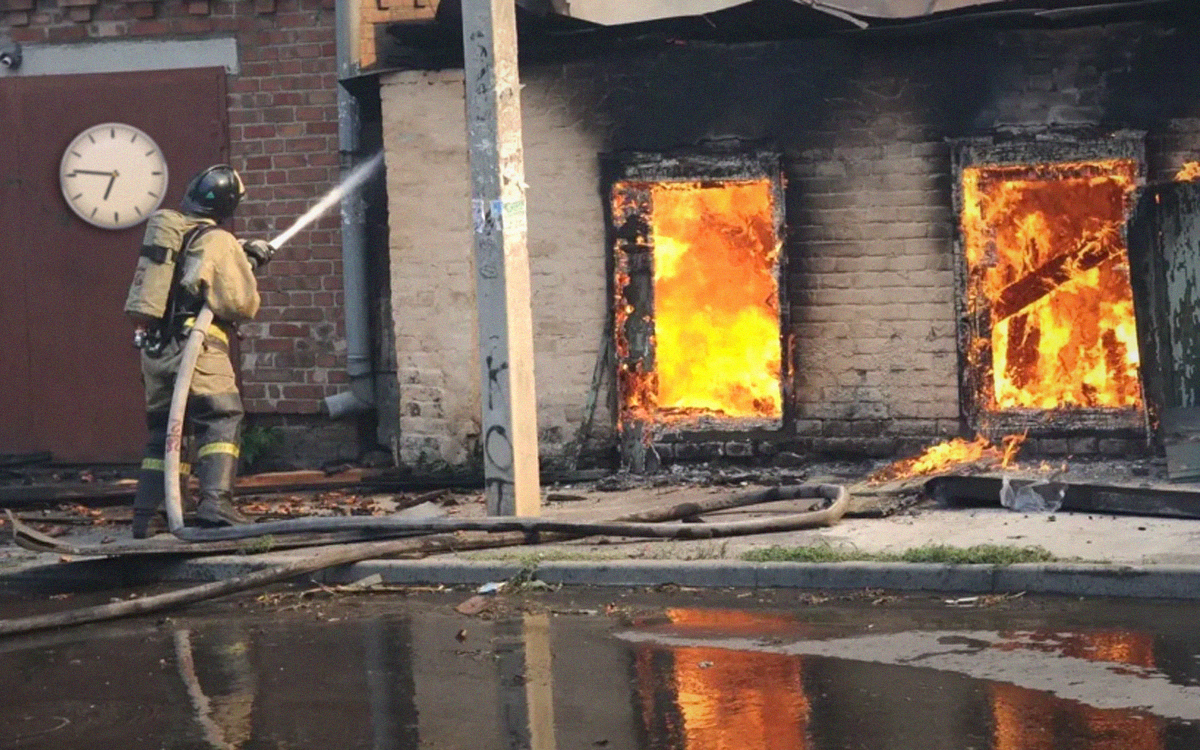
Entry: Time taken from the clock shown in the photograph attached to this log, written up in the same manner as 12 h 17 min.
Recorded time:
6 h 46 min
